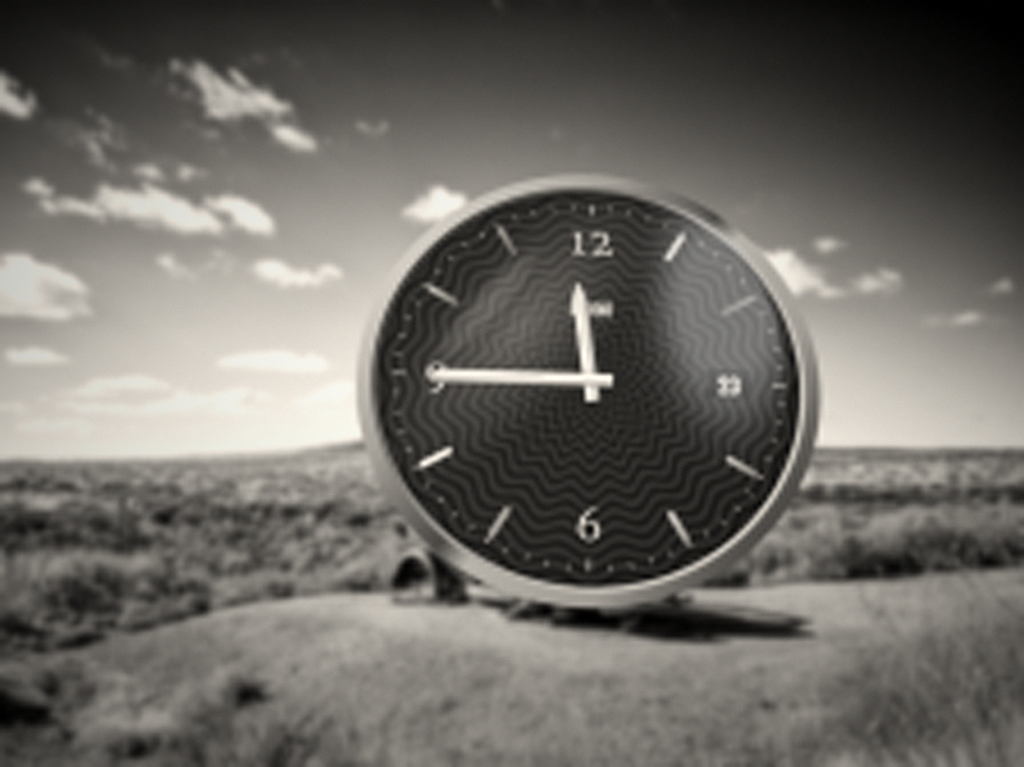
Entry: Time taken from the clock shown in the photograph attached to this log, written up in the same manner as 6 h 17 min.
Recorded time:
11 h 45 min
